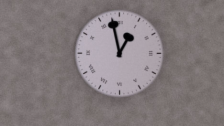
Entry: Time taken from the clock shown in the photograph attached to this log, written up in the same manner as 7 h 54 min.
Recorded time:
12 h 58 min
